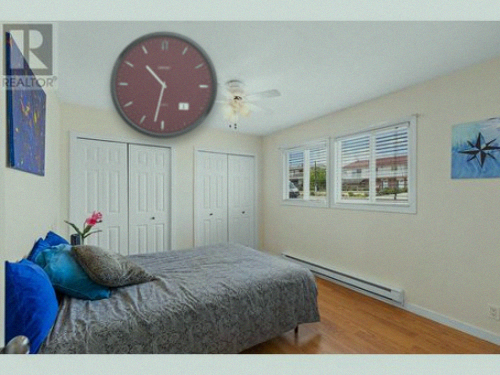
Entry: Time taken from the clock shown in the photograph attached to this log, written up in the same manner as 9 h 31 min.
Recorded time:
10 h 32 min
